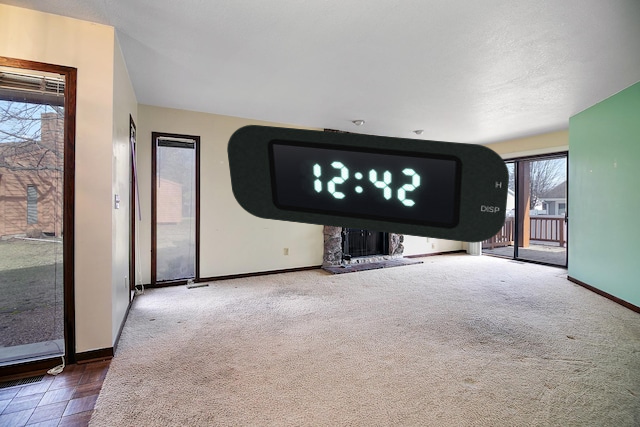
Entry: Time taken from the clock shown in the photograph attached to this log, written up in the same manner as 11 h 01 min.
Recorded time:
12 h 42 min
